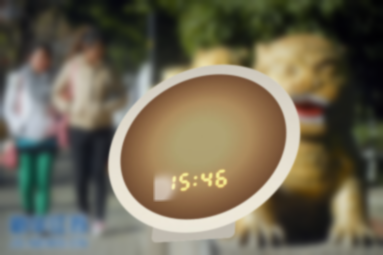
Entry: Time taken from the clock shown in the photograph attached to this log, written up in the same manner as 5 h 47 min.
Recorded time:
15 h 46 min
